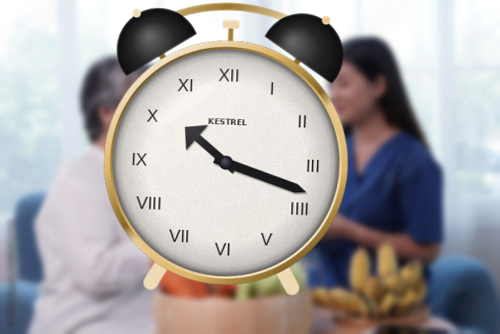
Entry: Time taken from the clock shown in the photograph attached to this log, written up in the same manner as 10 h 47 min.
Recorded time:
10 h 18 min
